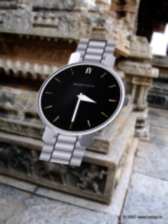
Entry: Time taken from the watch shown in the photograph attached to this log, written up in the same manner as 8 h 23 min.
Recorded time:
3 h 30 min
